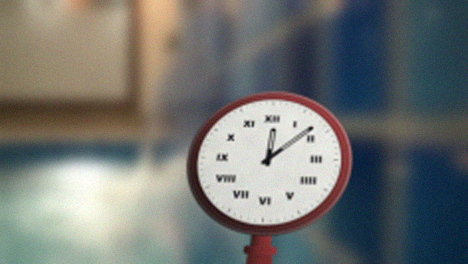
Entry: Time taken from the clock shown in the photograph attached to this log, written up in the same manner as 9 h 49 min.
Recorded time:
12 h 08 min
